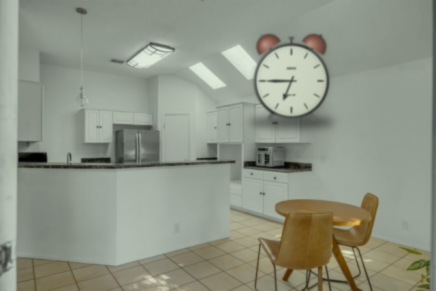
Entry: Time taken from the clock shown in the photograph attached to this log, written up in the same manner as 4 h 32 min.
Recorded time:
6 h 45 min
